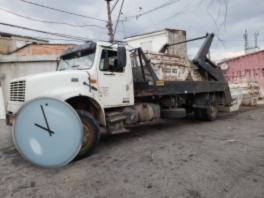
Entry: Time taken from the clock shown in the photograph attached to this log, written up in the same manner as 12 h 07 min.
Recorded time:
9 h 58 min
